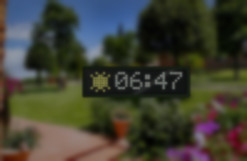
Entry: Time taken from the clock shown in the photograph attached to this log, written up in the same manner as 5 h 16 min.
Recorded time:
6 h 47 min
